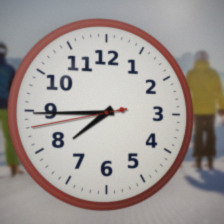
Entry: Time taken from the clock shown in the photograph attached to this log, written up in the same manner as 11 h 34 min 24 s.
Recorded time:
7 h 44 min 43 s
